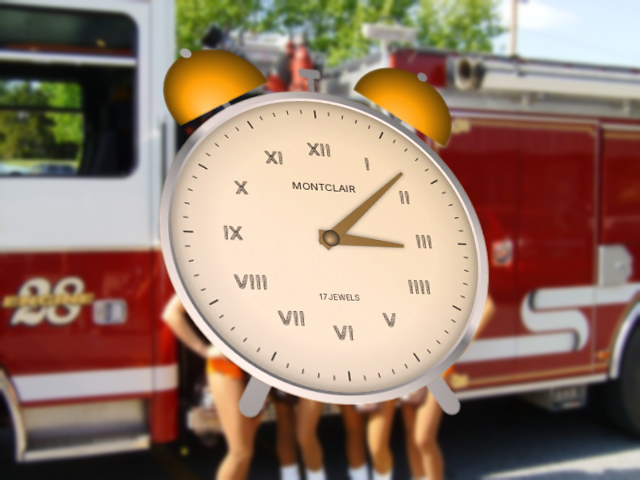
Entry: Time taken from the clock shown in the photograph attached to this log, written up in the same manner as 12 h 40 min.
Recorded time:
3 h 08 min
